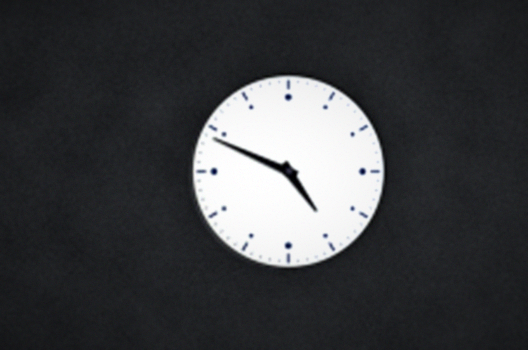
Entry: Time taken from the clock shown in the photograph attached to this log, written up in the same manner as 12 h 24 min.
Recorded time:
4 h 49 min
